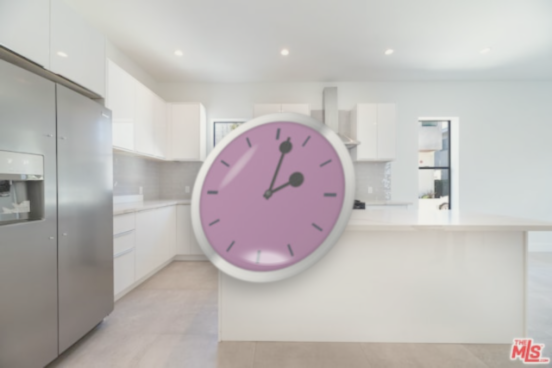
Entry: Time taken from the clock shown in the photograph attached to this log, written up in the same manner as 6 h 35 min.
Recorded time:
2 h 02 min
